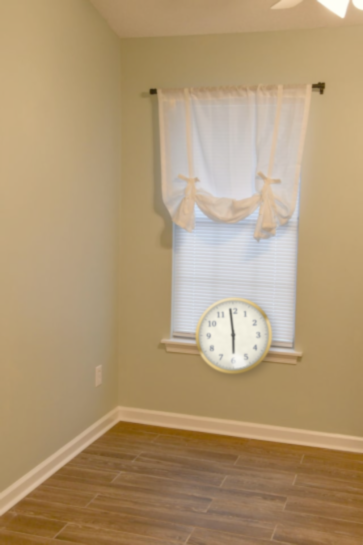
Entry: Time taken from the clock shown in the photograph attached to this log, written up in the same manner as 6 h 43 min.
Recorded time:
5 h 59 min
